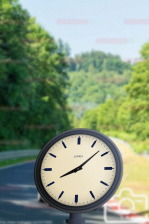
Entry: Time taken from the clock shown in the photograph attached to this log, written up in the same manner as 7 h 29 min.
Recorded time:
8 h 08 min
